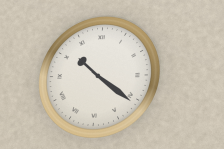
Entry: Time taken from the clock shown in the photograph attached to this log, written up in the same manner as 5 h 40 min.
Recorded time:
10 h 21 min
